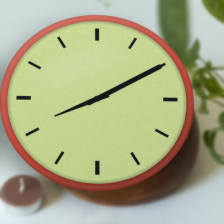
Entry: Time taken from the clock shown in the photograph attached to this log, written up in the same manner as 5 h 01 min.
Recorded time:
8 h 10 min
